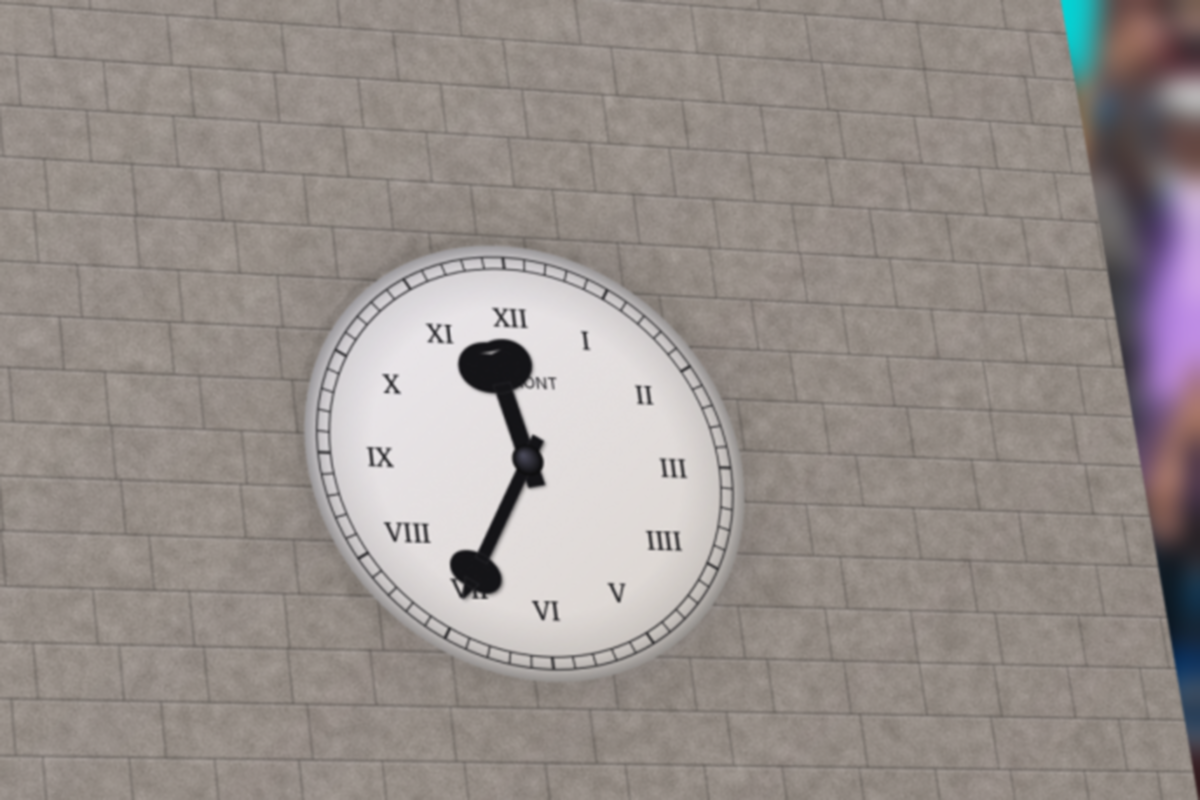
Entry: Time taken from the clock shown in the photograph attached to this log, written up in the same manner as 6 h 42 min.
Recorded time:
11 h 35 min
